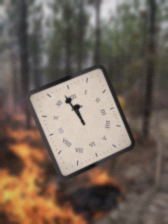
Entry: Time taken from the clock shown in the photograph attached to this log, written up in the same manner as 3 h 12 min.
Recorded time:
11 h 58 min
